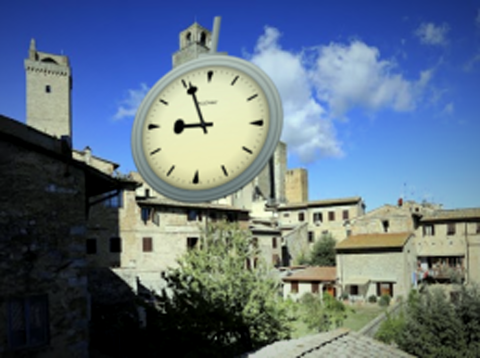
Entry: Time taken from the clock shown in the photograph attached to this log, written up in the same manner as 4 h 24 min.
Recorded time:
8 h 56 min
